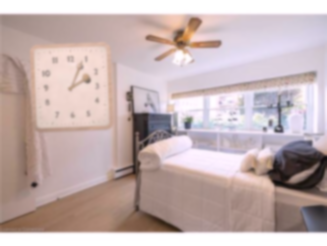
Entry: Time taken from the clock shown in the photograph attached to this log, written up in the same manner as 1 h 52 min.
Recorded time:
2 h 04 min
